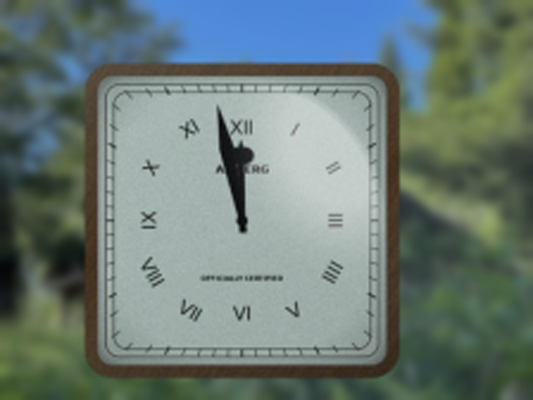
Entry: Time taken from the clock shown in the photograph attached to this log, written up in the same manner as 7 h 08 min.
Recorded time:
11 h 58 min
